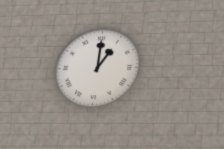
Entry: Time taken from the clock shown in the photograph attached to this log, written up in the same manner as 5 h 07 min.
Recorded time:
1 h 00 min
